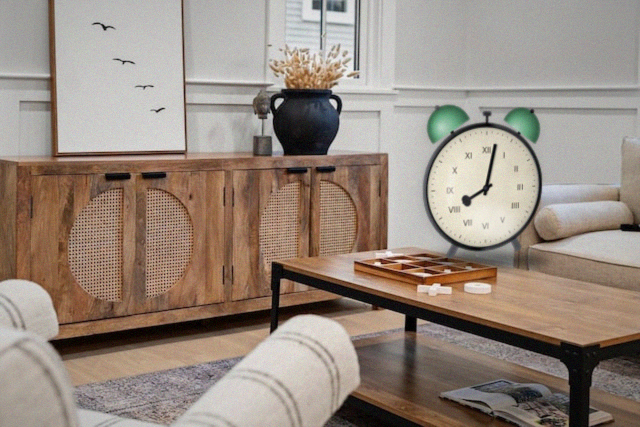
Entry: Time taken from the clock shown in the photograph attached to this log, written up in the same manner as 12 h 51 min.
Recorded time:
8 h 02 min
